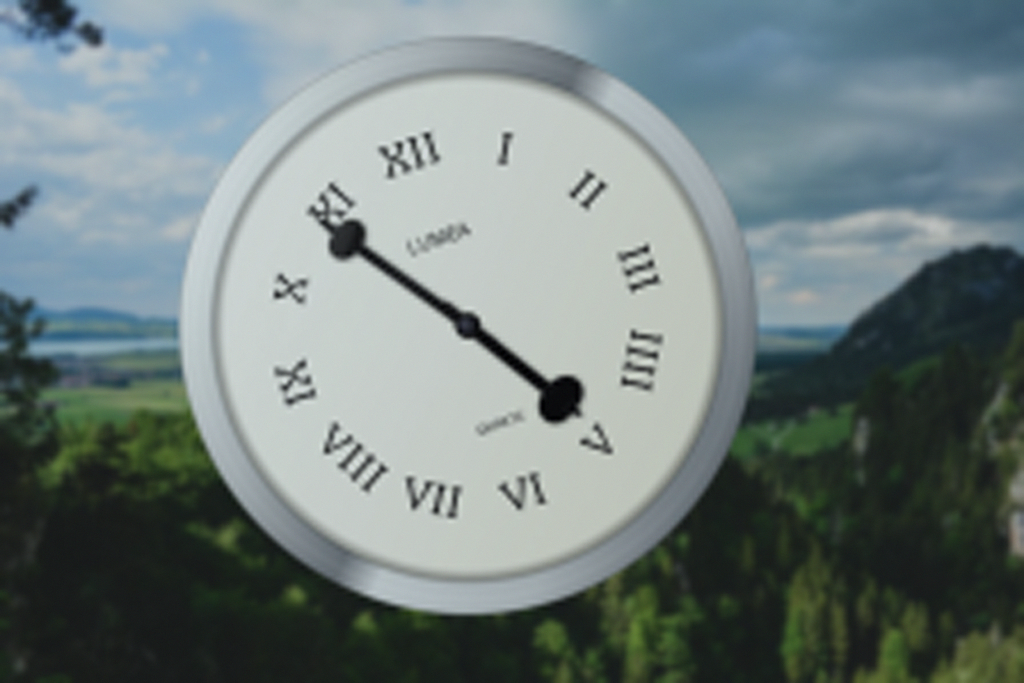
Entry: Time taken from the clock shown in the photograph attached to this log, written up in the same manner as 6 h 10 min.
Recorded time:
4 h 54 min
